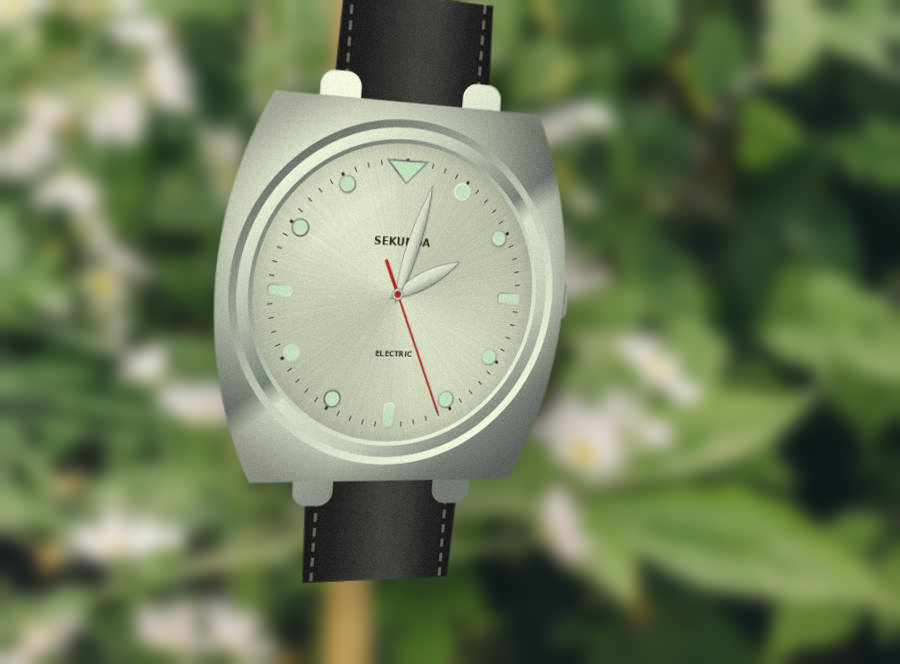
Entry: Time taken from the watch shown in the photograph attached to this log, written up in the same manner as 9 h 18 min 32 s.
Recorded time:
2 h 02 min 26 s
